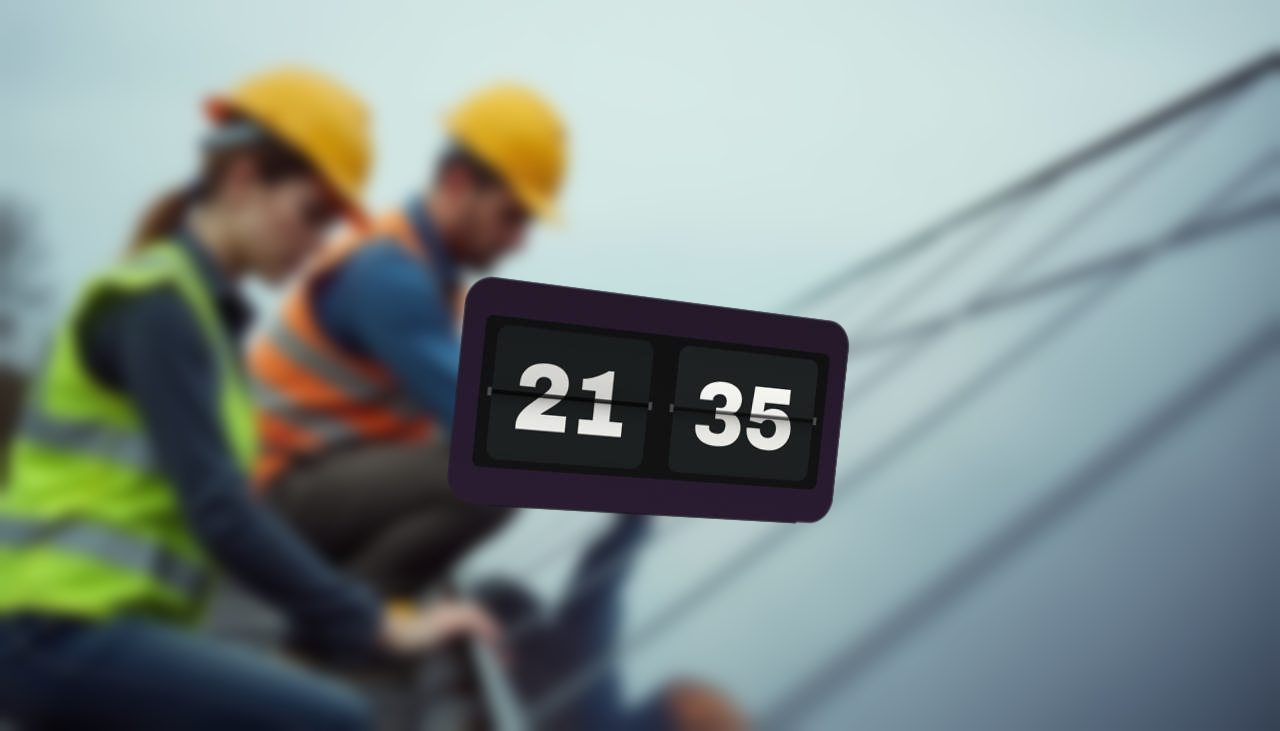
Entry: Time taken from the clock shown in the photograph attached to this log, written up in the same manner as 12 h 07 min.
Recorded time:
21 h 35 min
